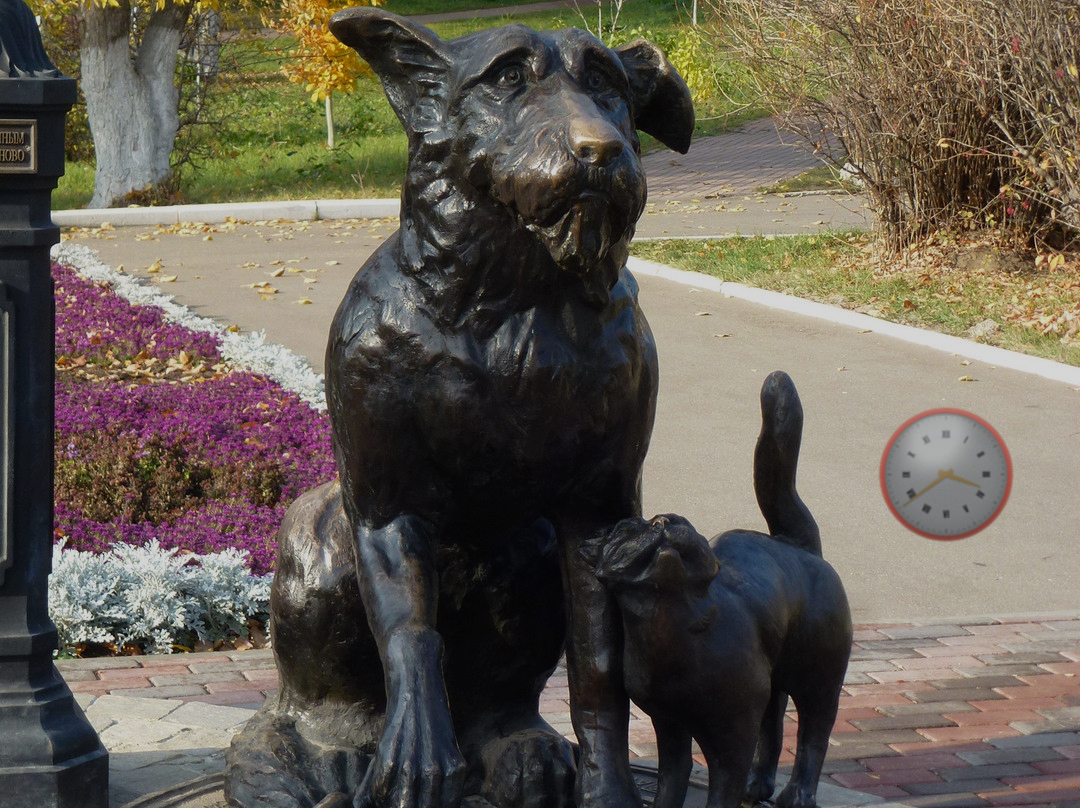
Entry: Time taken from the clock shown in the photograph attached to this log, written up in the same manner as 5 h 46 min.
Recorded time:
3 h 39 min
